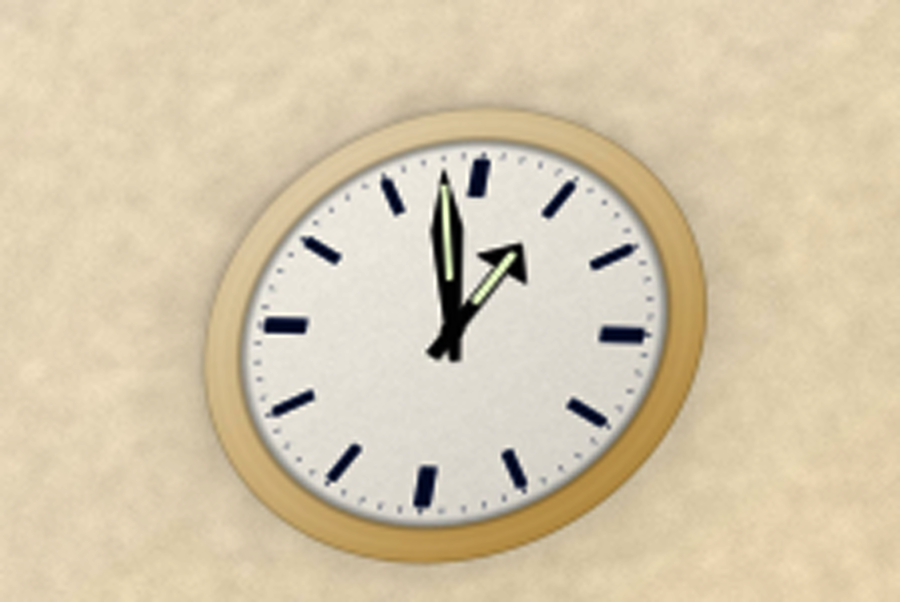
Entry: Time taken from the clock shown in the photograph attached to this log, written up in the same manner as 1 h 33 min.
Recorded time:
12 h 58 min
